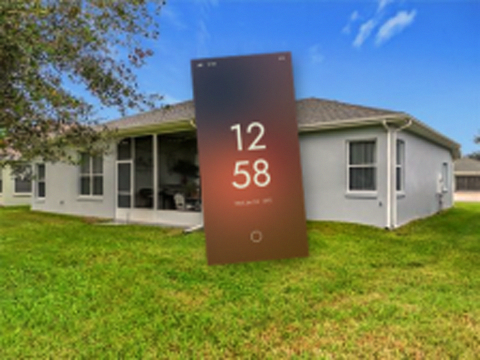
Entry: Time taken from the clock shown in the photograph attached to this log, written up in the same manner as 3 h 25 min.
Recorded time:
12 h 58 min
